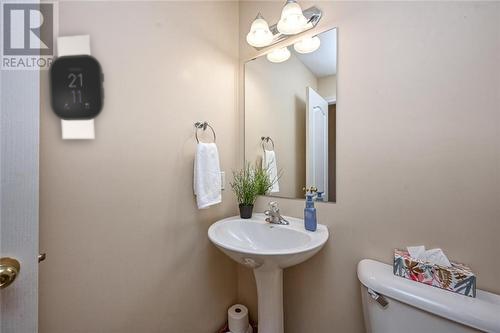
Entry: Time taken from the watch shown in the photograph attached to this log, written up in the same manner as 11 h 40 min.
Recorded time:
21 h 11 min
